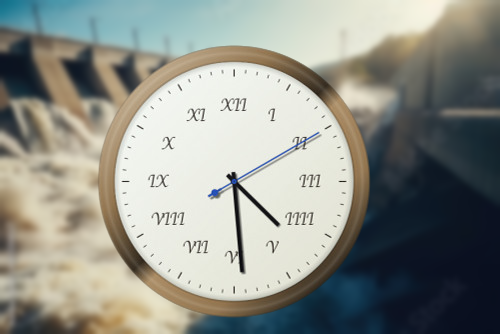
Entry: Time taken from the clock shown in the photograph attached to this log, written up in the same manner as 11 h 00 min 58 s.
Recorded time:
4 h 29 min 10 s
